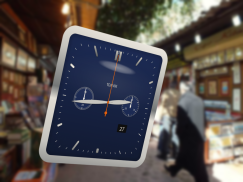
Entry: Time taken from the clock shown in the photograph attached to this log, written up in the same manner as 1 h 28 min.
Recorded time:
2 h 44 min
